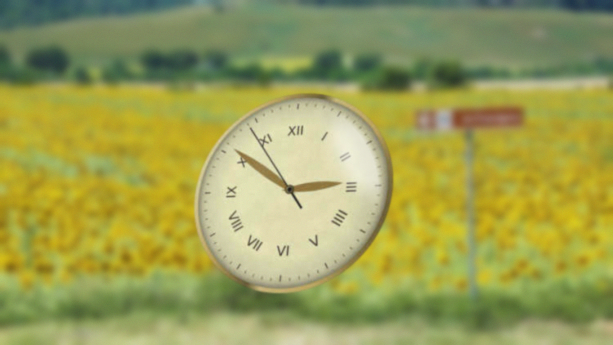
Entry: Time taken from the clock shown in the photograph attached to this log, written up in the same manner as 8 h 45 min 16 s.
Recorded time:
2 h 50 min 54 s
